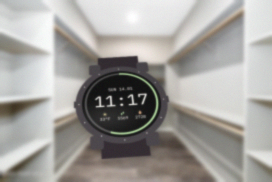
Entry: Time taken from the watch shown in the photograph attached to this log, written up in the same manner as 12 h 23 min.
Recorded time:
11 h 17 min
